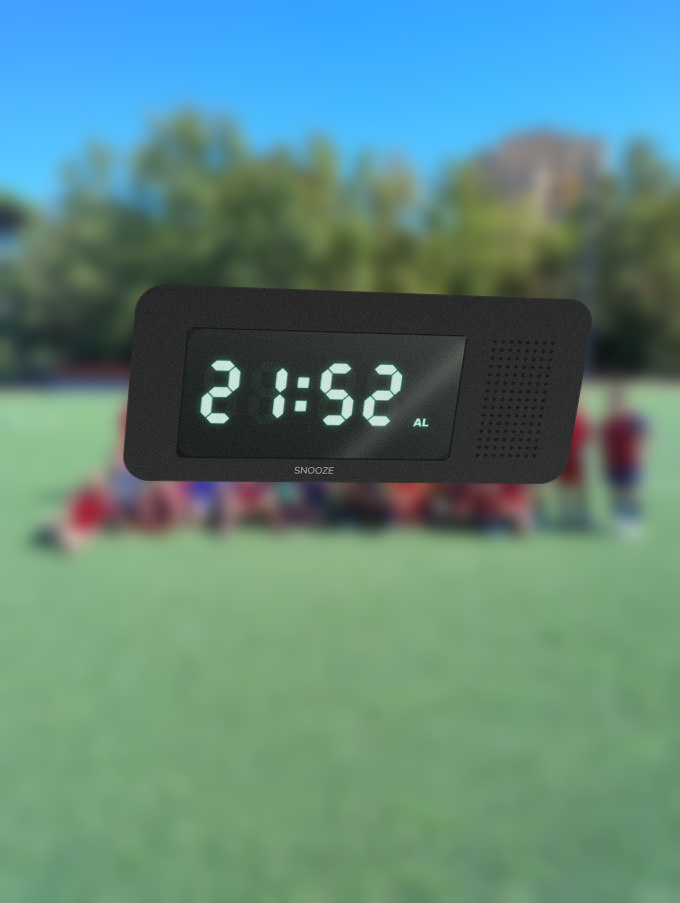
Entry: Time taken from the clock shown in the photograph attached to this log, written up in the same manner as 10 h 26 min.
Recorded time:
21 h 52 min
